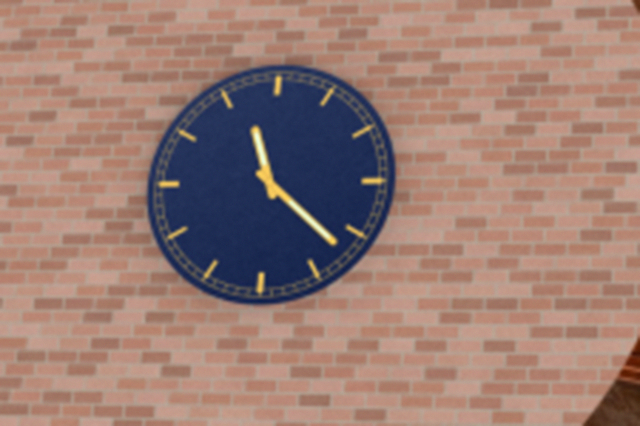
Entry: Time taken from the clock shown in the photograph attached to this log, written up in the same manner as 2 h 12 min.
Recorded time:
11 h 22 min
